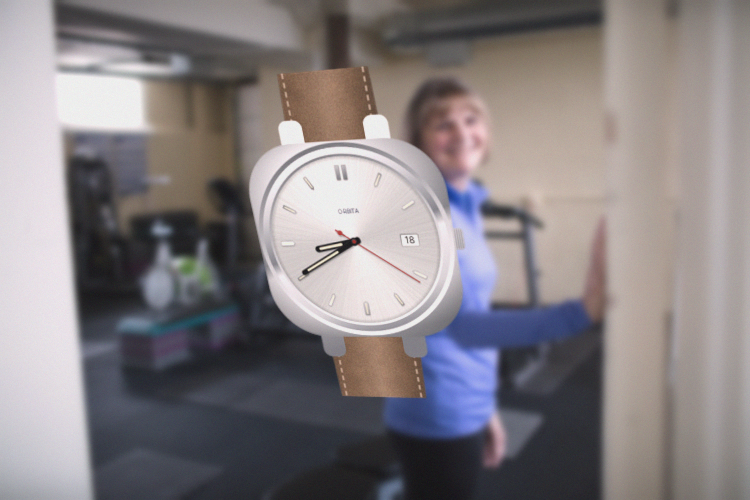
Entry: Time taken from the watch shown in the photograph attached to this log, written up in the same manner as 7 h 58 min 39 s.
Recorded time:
8 h 40 min 21 s
